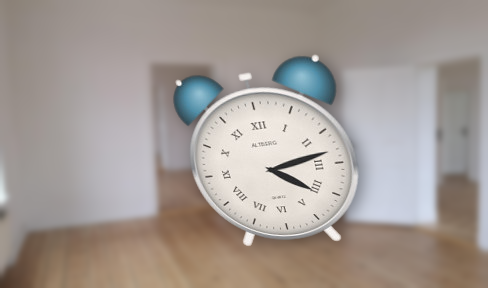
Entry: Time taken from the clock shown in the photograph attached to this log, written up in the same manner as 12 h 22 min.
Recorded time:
4 h 13 min
